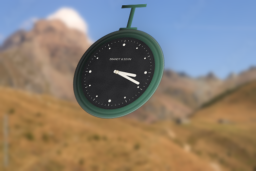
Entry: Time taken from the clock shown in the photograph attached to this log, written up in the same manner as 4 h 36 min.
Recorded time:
3 h 19 min
